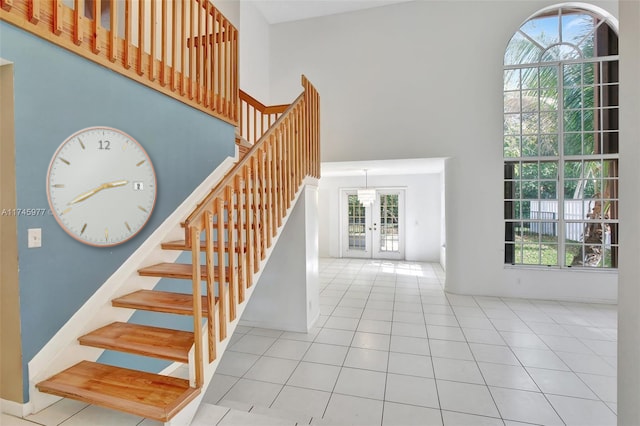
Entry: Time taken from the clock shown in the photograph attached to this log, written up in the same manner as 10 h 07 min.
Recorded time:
2 h 41 min
